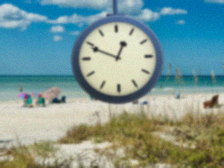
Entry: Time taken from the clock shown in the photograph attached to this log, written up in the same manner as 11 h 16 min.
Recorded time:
12 h 49 min
